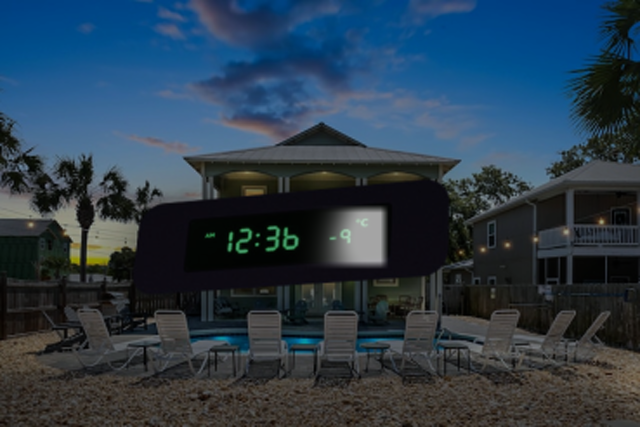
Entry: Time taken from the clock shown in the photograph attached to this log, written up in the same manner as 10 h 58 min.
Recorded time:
12 h 36 min
